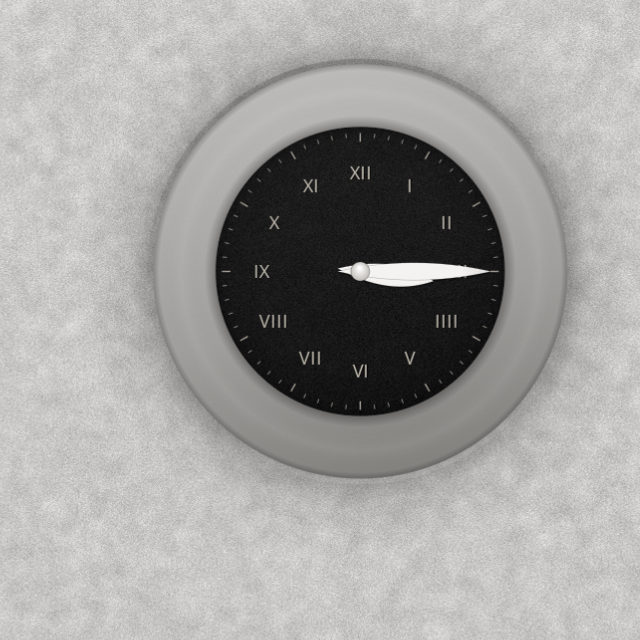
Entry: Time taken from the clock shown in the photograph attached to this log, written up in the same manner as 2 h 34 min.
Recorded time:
3 h 15 min
